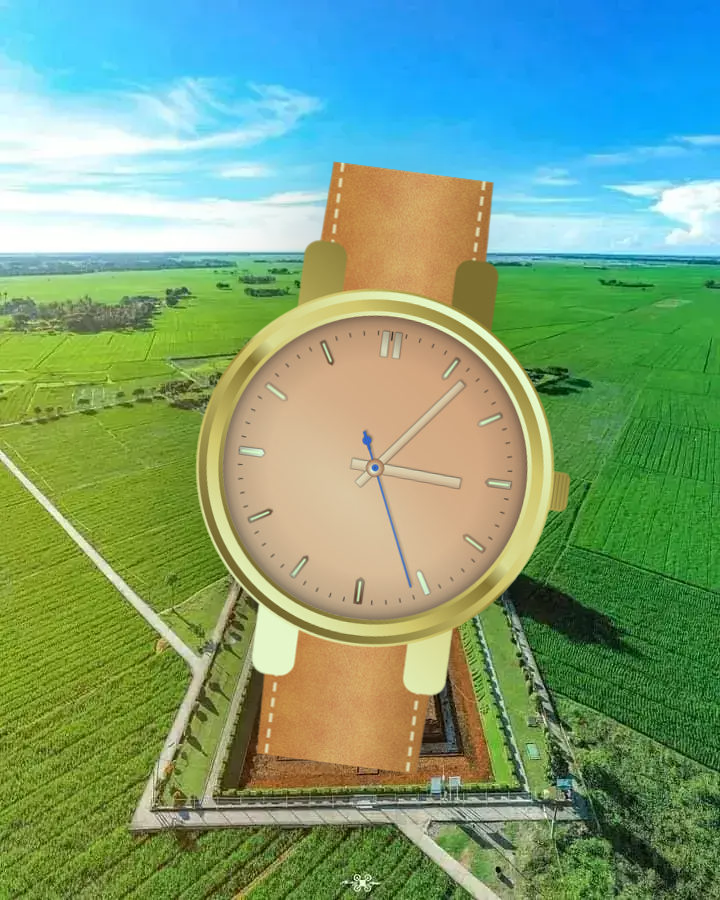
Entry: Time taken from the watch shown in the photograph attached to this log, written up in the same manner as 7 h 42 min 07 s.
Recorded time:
3 h 06 min 26 s
